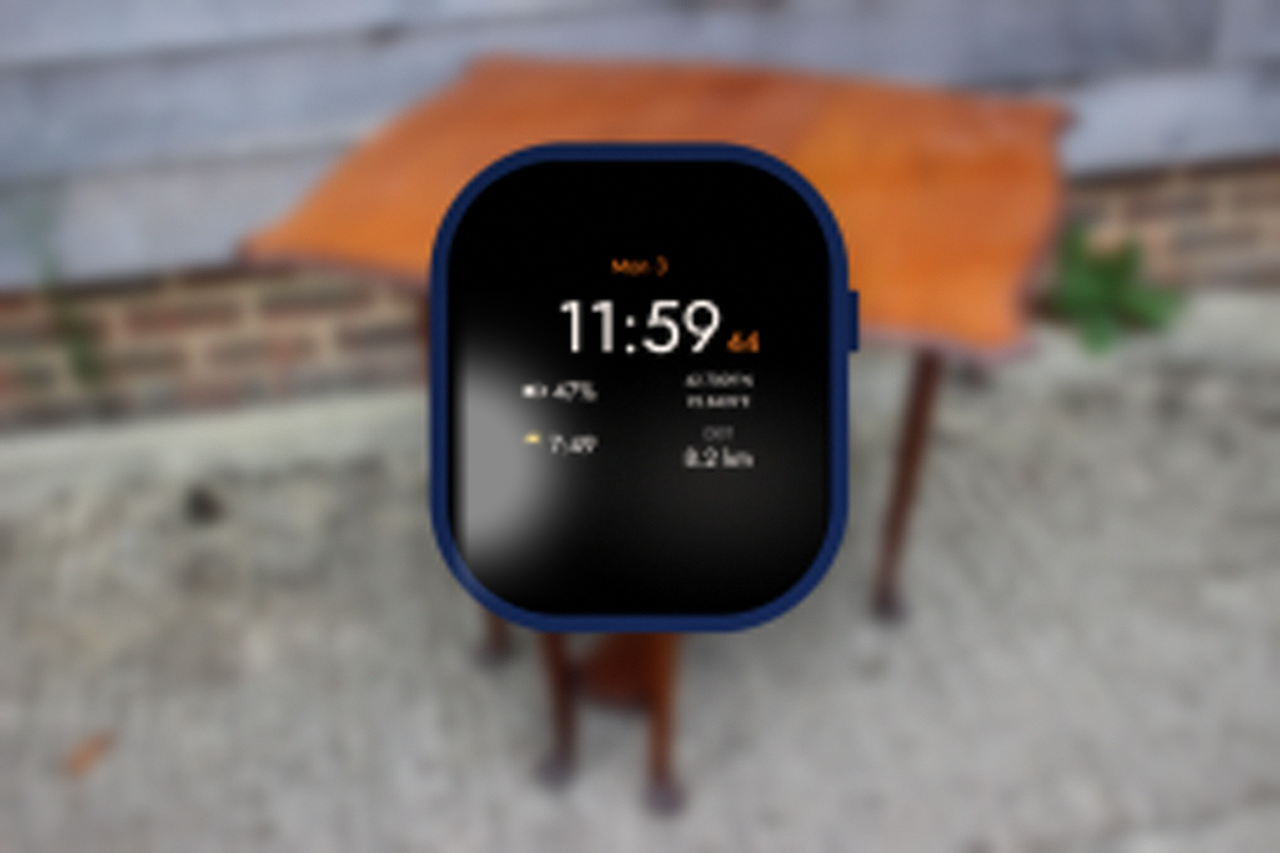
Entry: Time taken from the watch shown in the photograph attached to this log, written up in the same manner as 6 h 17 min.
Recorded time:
11 h 59 min
